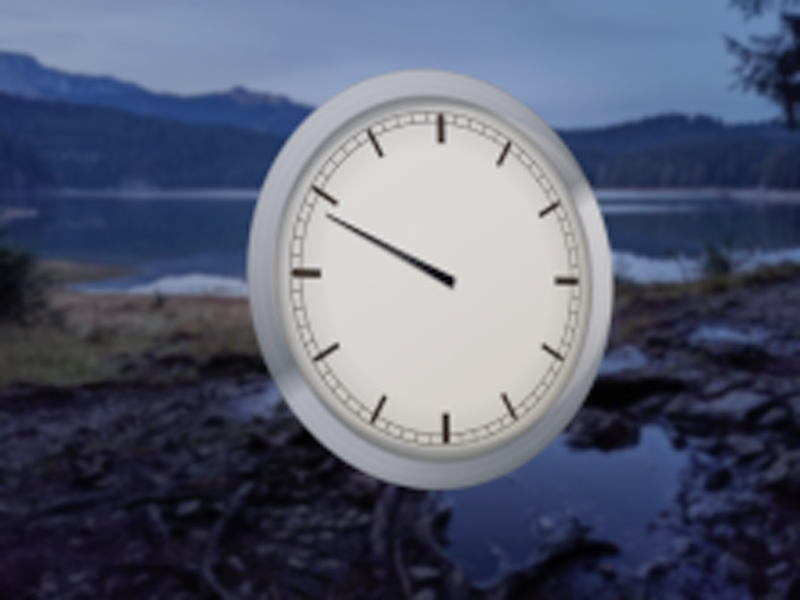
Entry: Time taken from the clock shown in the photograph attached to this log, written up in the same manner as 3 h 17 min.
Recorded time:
9 h 49 min
